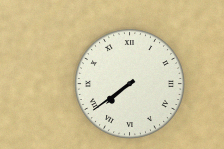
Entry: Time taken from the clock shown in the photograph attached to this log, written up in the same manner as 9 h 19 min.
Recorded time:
7 h 39 min
